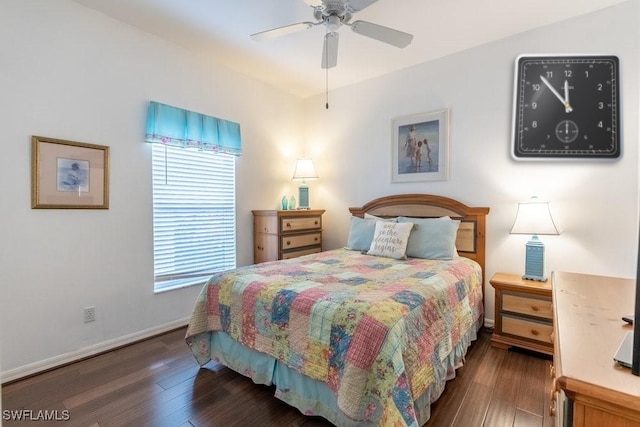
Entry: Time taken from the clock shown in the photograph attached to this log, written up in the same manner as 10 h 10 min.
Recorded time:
11 h 53 min
